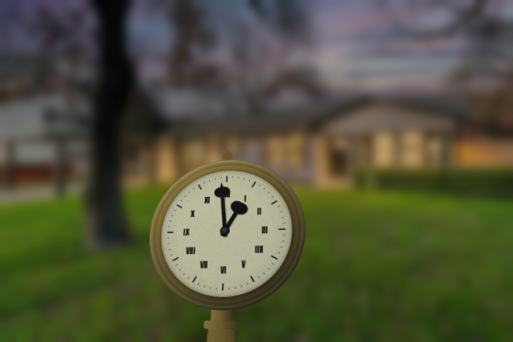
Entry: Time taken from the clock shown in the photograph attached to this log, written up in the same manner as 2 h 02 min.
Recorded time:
12 h 59 min
